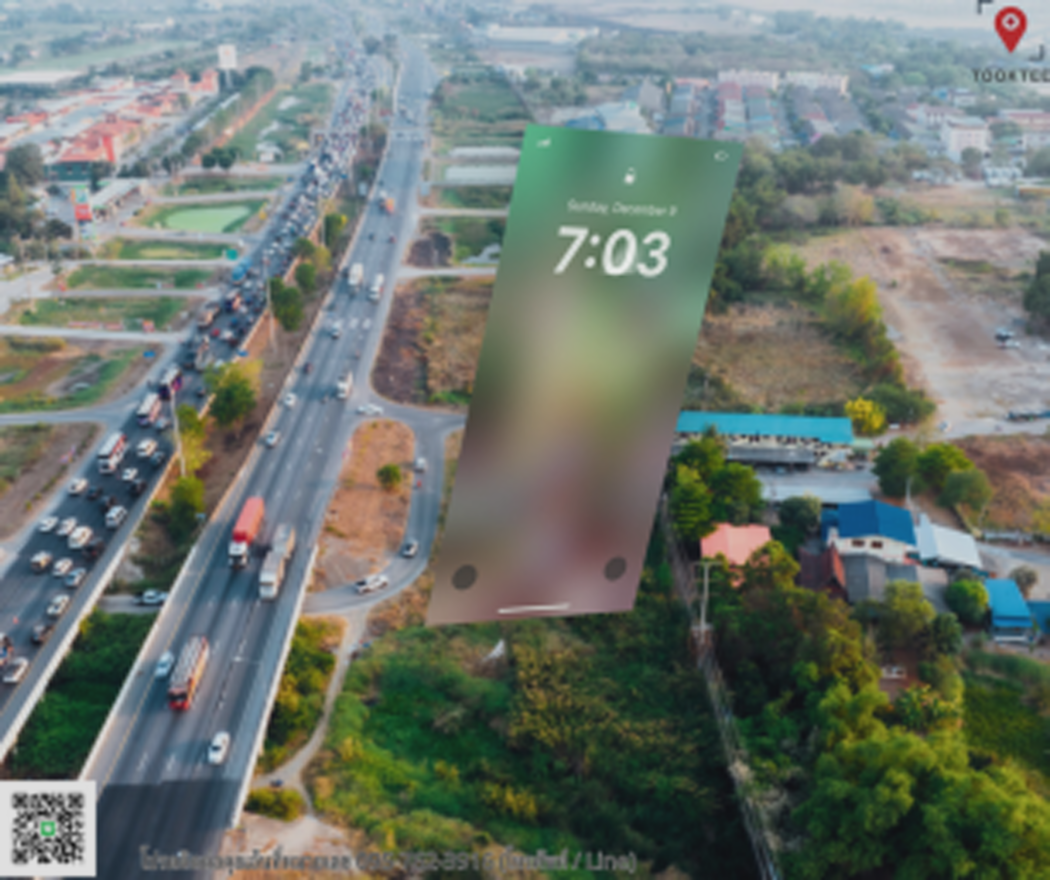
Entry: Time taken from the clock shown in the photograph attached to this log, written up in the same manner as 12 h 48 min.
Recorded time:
7 h 03 min
